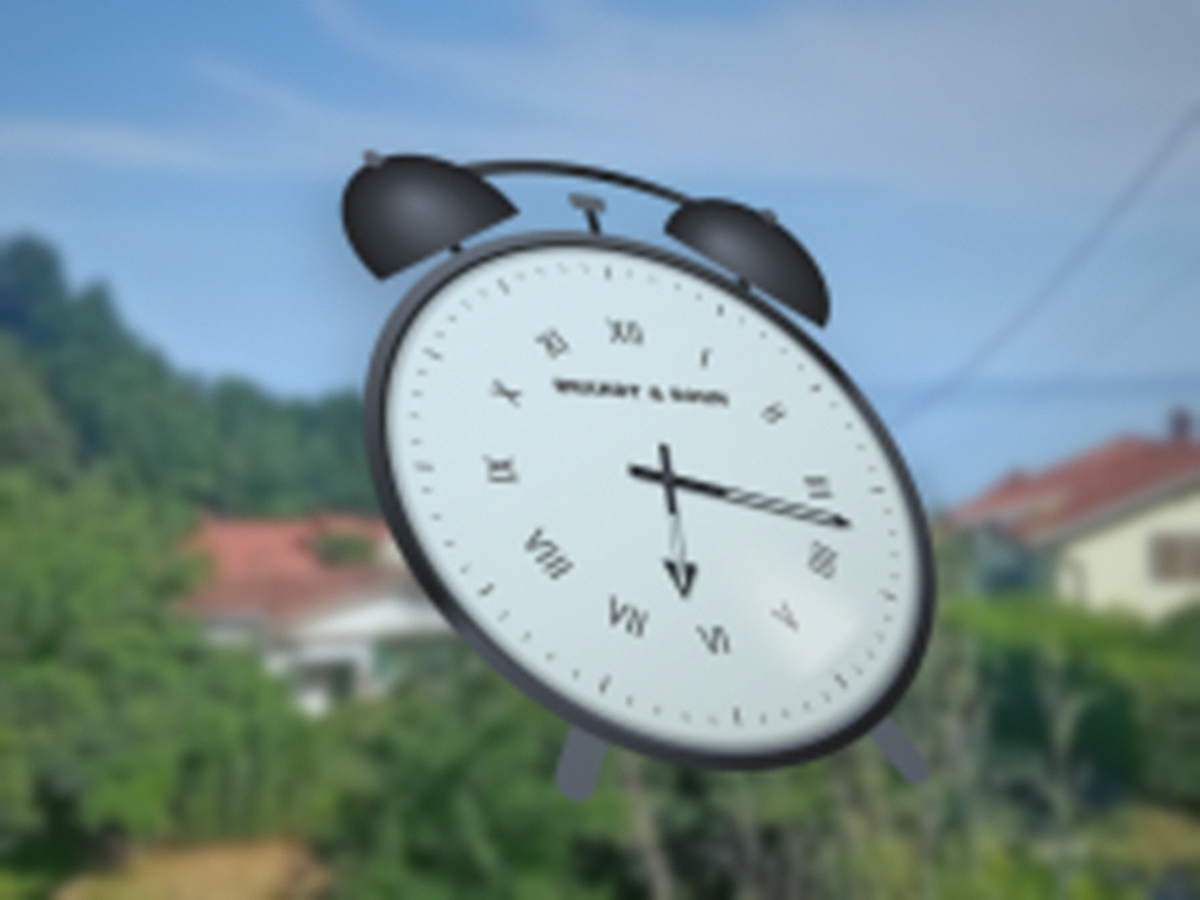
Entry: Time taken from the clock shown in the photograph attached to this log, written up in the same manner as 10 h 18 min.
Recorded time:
6 h 17 min
